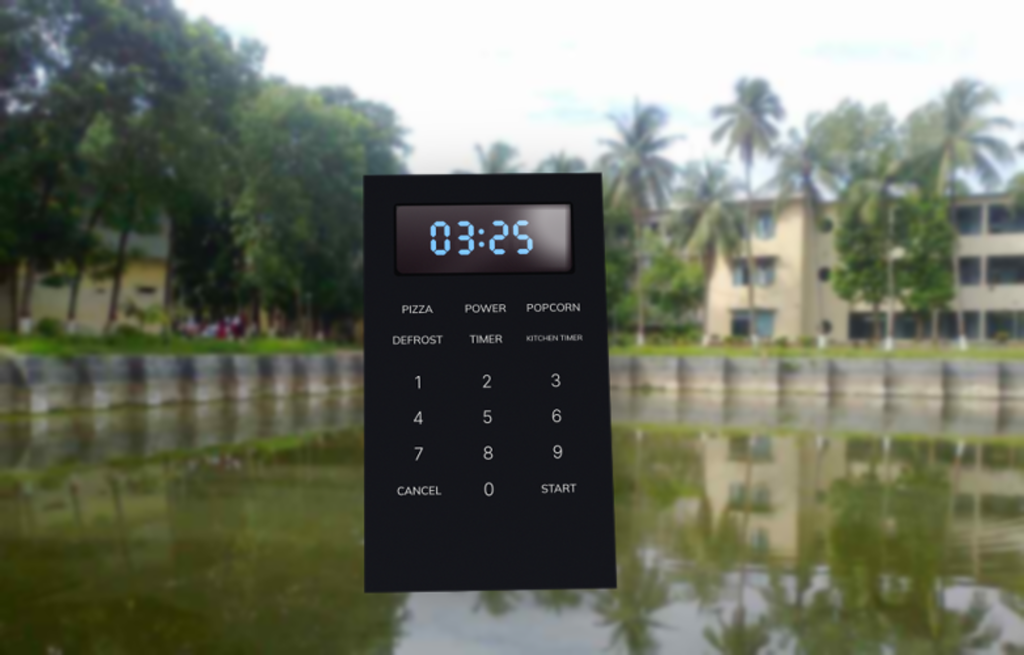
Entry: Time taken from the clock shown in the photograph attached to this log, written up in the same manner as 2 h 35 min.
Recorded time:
3 h 25 min
